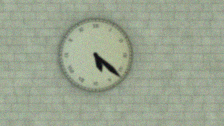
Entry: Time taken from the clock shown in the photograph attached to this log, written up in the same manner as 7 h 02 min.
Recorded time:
5 h 22 min
